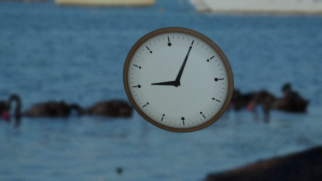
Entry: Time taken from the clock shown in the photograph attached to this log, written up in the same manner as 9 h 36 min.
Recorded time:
9 h 05 min
